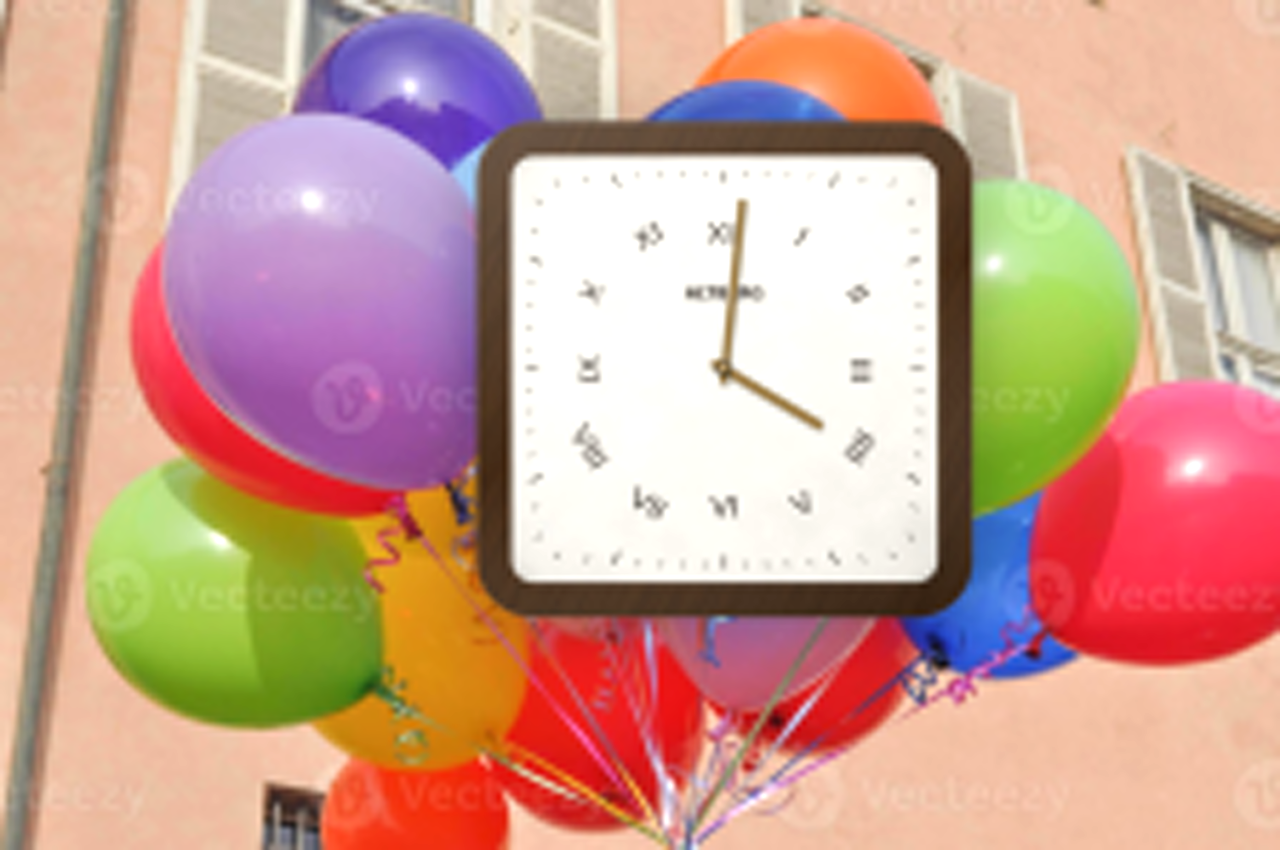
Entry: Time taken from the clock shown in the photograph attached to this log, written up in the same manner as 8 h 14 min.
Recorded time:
4 h 01 min
